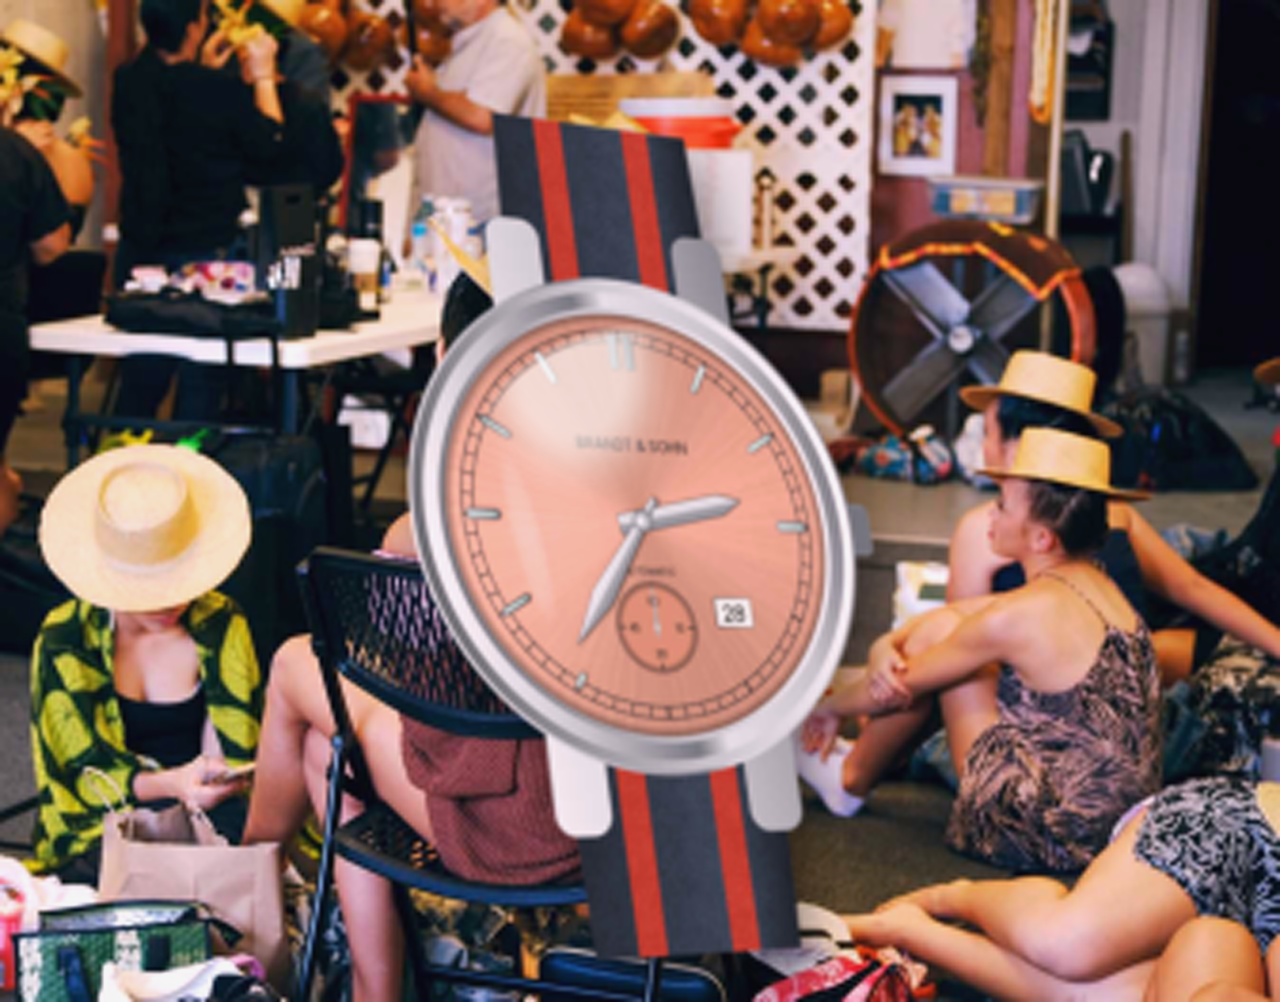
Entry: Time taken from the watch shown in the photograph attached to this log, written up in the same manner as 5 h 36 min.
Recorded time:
2 h 36 min
